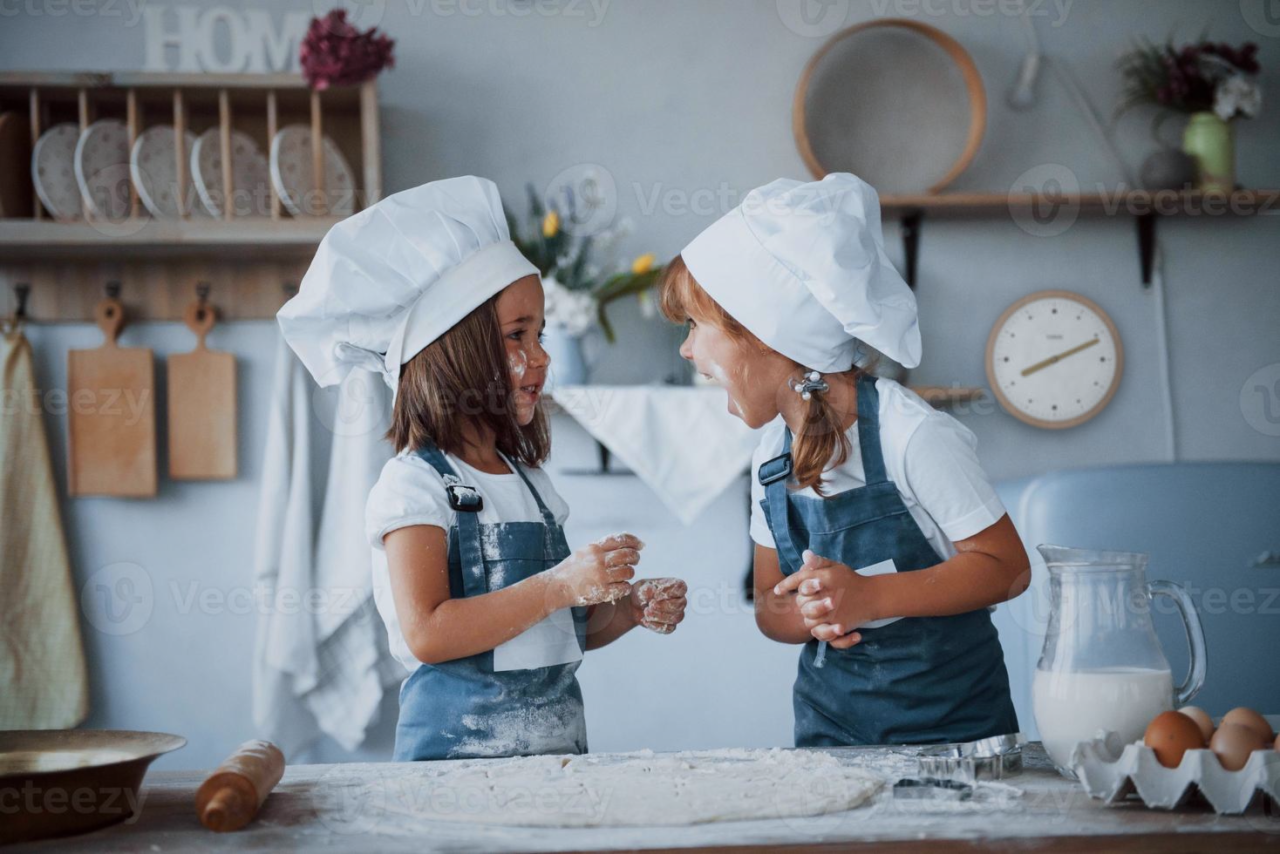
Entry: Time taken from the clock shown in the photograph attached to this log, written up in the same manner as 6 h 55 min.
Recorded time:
8 h 11 min
